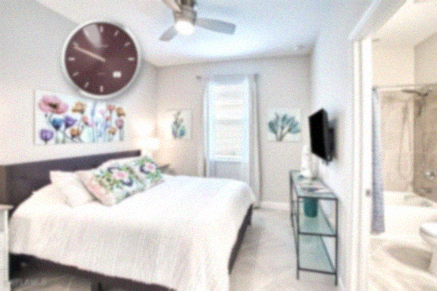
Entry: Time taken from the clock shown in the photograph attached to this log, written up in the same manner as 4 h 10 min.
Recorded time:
9 h 49 min
